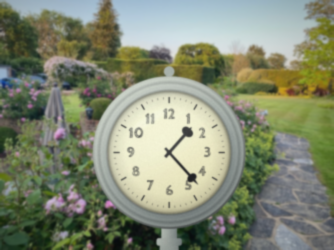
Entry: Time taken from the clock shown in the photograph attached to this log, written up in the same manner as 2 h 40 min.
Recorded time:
1 h 23 min
